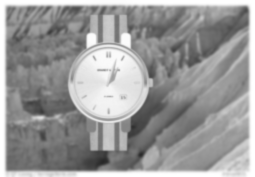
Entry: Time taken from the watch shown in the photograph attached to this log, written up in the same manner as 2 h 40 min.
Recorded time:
1 h 03 min
